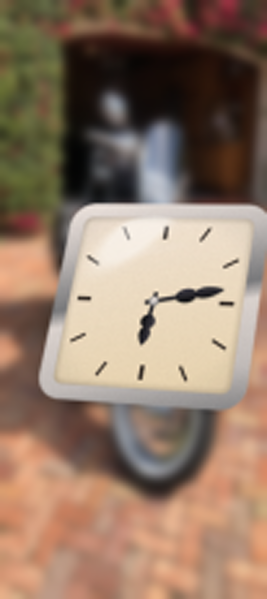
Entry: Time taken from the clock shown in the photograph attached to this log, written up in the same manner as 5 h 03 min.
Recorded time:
6 h 13 min
